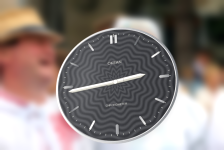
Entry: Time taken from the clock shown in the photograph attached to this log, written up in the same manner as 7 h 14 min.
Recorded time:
2 h 44 min
